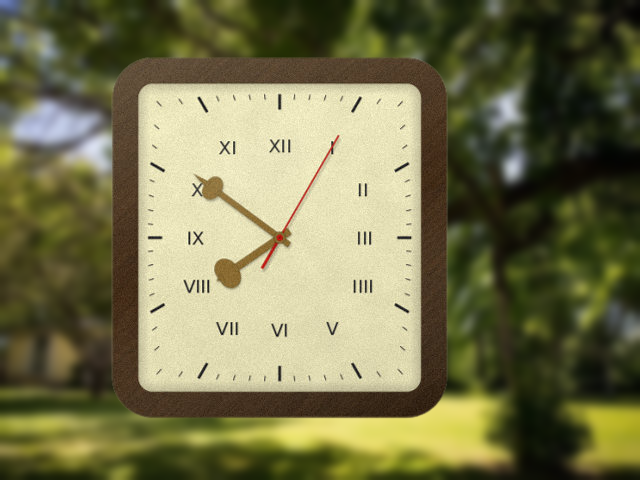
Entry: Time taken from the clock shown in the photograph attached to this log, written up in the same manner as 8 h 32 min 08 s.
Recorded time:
7 h 51 min 05 s
